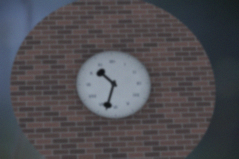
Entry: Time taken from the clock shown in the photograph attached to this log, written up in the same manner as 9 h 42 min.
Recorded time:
10 h 33 min
